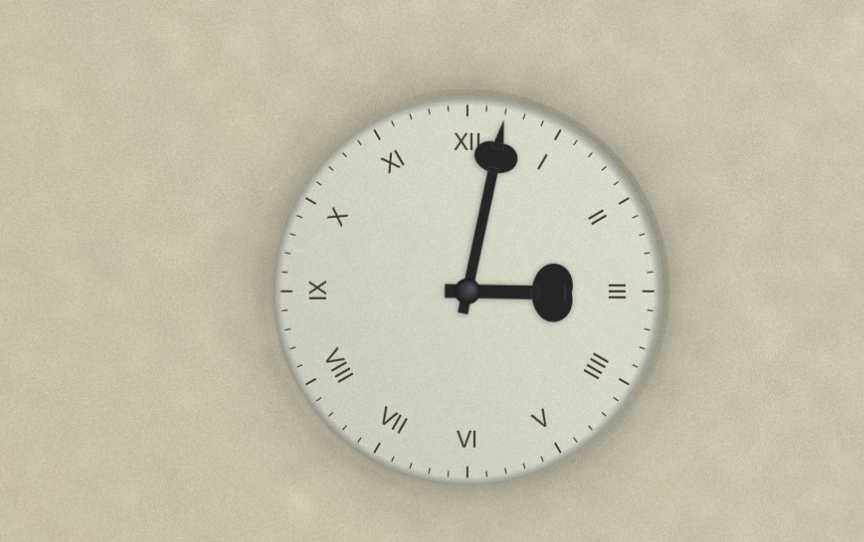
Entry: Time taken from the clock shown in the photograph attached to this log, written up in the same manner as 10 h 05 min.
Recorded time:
3 h 02 min
